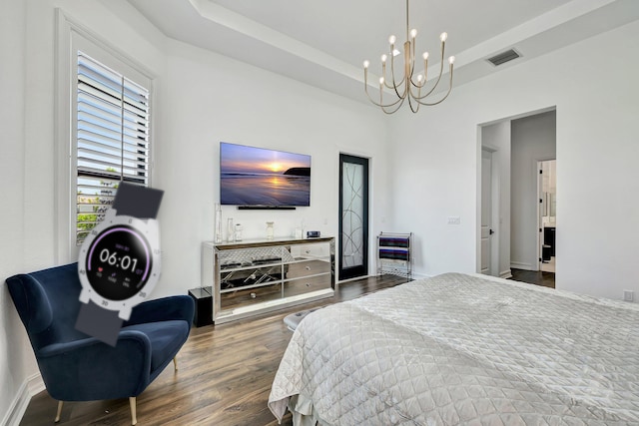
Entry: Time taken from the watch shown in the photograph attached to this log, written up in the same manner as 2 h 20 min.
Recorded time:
6 h 01 min
